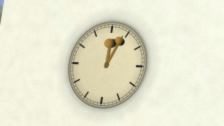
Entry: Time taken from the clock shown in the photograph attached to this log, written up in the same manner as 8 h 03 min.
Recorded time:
12 h 04 min
